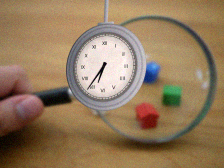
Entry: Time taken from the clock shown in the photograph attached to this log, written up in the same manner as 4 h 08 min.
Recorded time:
6 h 36 min
